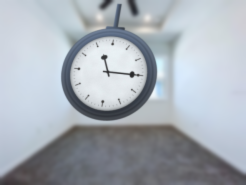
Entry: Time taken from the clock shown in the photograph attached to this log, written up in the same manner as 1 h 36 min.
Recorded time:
11 h 15 min
